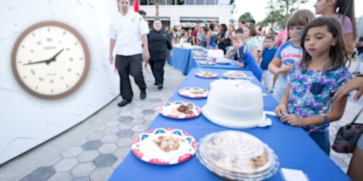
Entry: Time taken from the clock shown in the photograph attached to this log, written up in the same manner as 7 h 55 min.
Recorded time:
1 h 44 min
